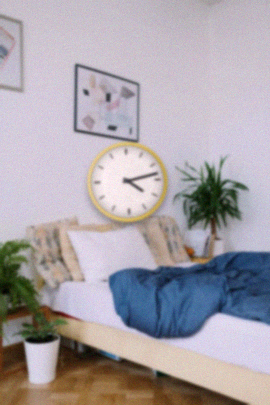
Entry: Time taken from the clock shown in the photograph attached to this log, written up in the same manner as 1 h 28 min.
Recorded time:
4 h 13 min
